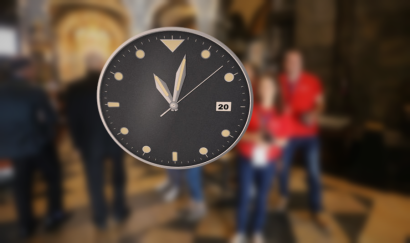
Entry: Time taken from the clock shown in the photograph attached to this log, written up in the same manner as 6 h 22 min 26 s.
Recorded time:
11 h 02 min 08 s
